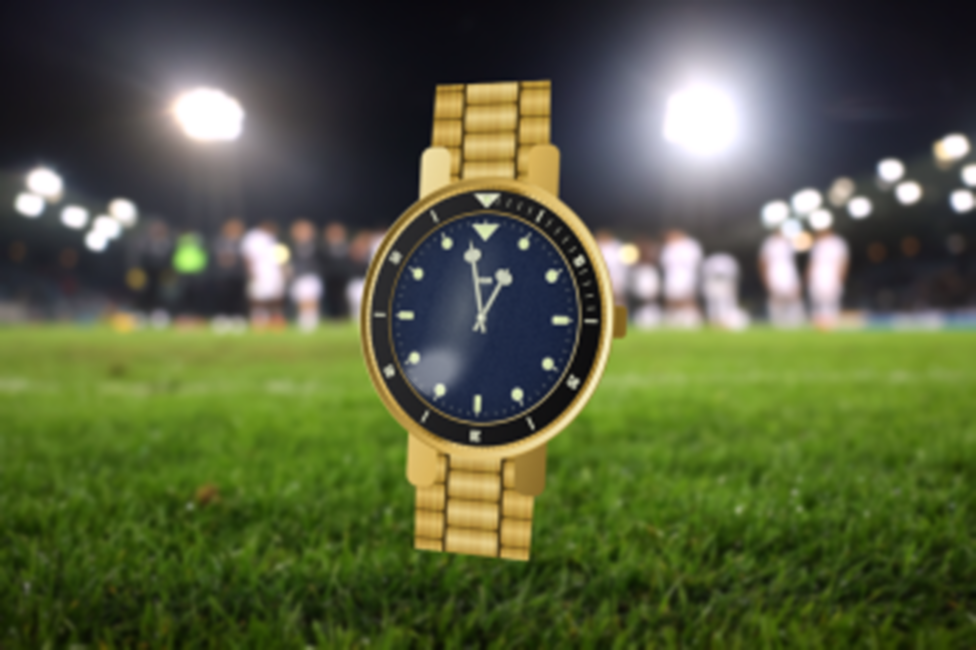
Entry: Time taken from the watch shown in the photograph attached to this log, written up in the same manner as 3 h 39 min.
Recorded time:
12 h 58 min
